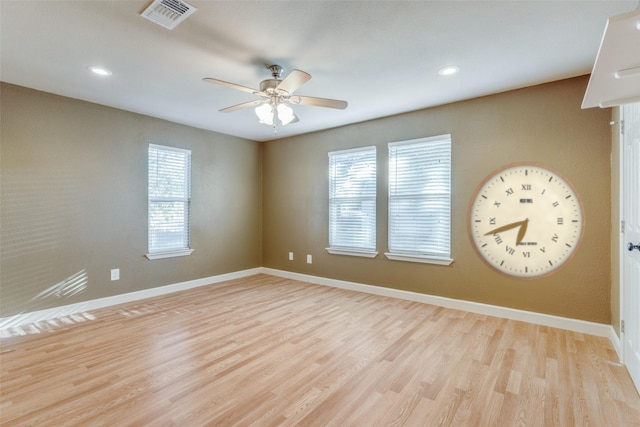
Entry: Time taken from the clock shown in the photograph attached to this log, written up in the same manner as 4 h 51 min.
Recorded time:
6 h 42 min
